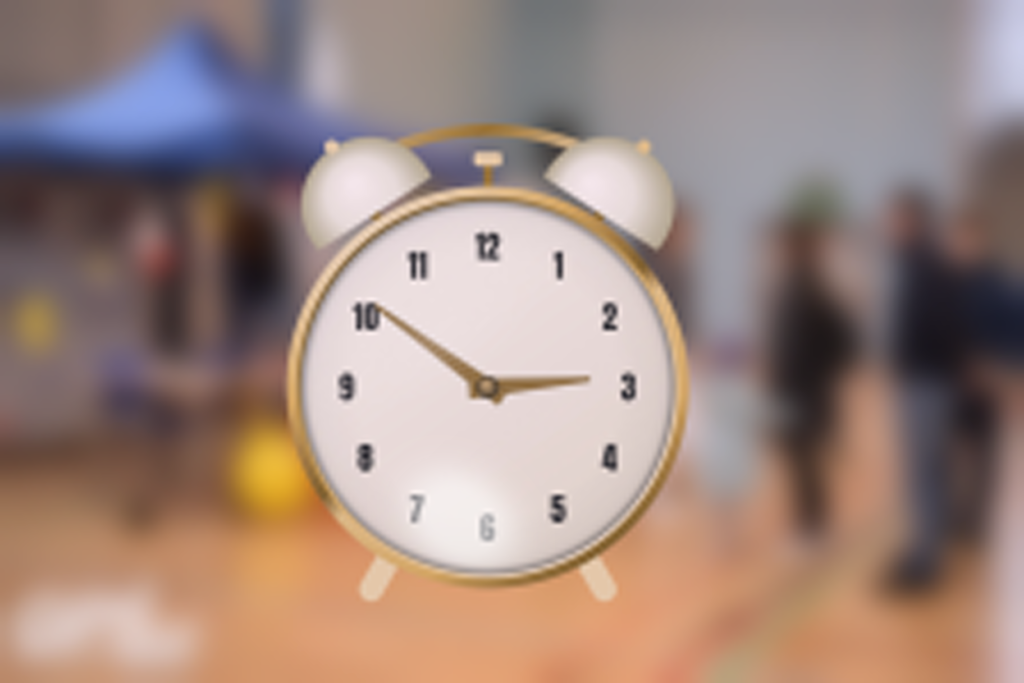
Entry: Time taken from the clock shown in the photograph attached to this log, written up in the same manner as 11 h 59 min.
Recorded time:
2 h 51 min
